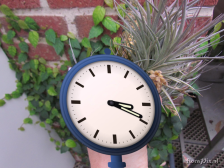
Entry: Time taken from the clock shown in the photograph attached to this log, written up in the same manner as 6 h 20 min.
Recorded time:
3 h 19 min
